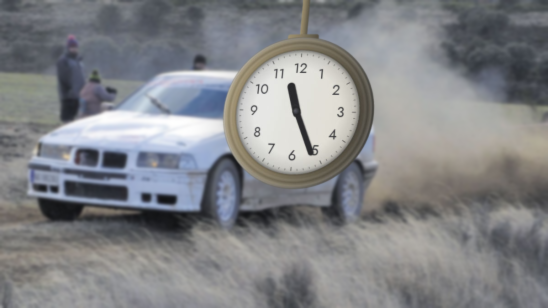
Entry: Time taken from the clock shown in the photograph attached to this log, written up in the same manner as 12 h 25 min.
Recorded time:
11 h 26 min
